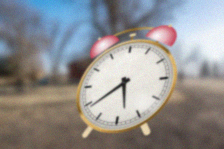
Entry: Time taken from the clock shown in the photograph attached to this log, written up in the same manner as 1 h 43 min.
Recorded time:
5 h 39 min
